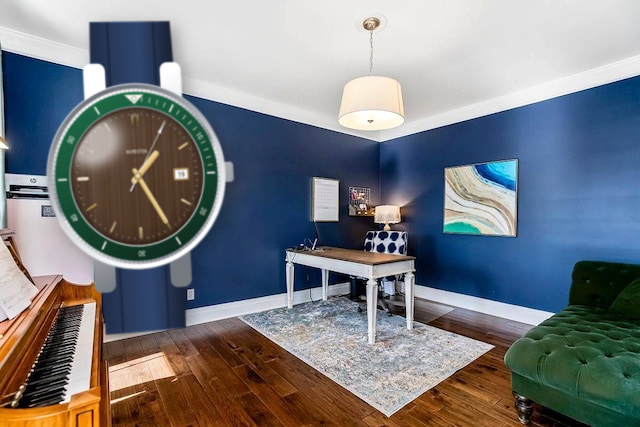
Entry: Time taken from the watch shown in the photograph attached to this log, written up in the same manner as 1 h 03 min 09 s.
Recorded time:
1 h 25 min 05 s
